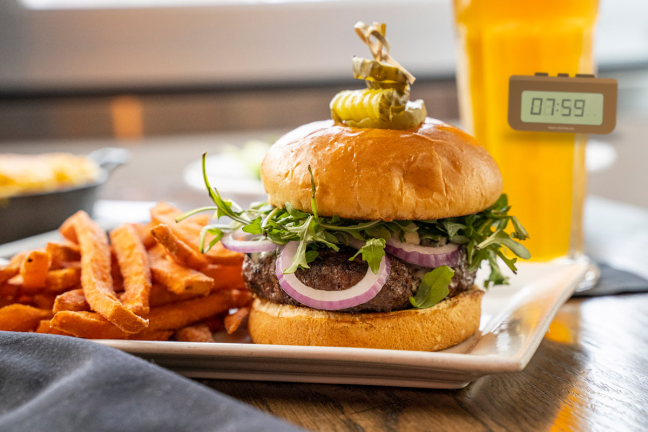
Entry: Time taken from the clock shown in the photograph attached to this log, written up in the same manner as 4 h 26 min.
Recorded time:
7 h 59 min
